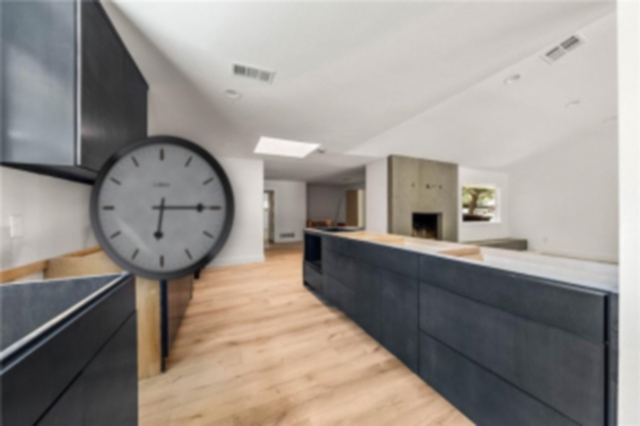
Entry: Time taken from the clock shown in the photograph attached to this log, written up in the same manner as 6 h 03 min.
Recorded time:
6 h 15 min
